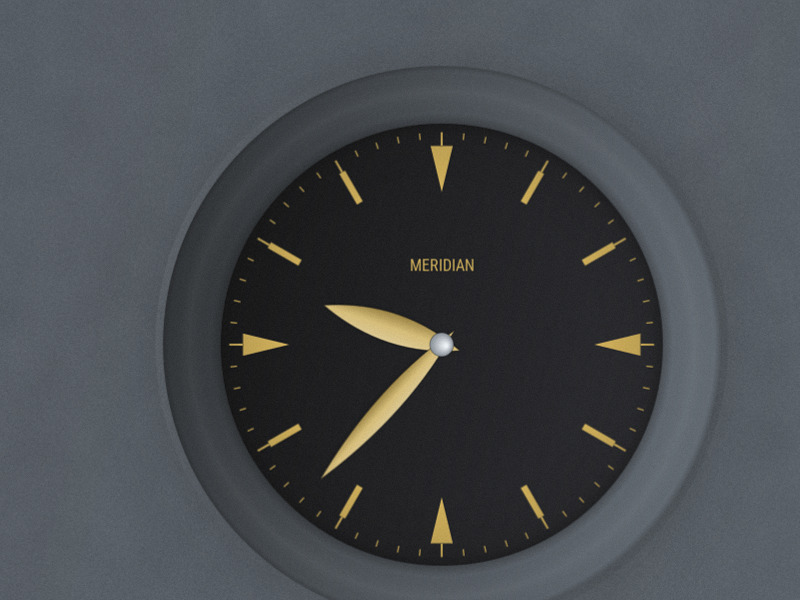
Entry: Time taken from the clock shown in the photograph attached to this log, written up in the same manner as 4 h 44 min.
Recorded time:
9 h 37 min
